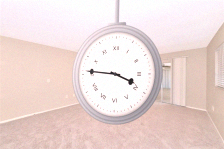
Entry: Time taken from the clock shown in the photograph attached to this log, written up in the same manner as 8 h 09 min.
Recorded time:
3 h 46 min
